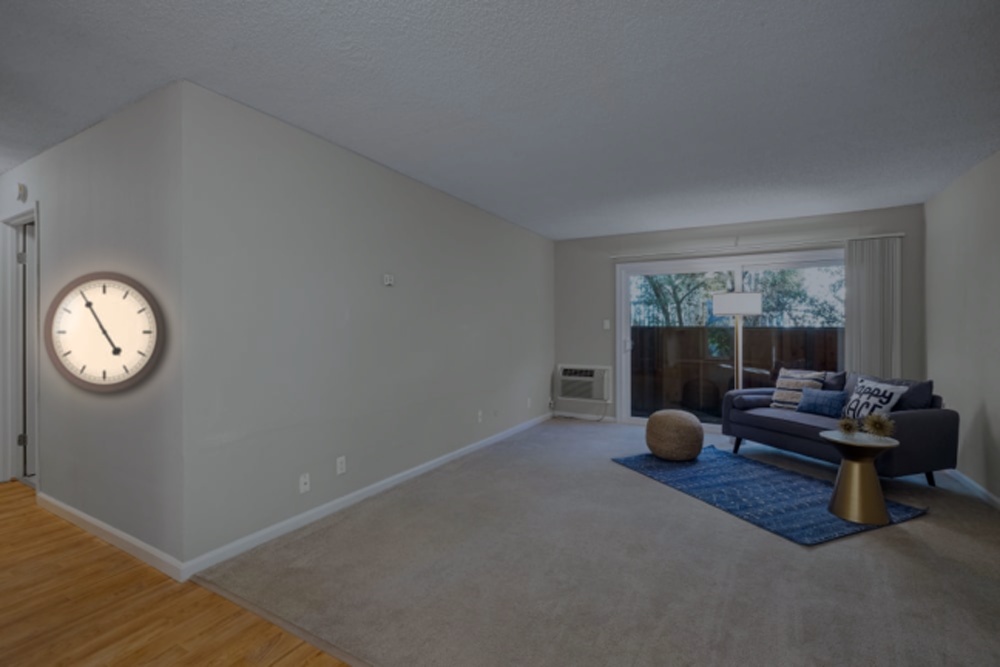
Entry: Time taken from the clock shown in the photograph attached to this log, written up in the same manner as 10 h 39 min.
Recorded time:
4 h 55 min
